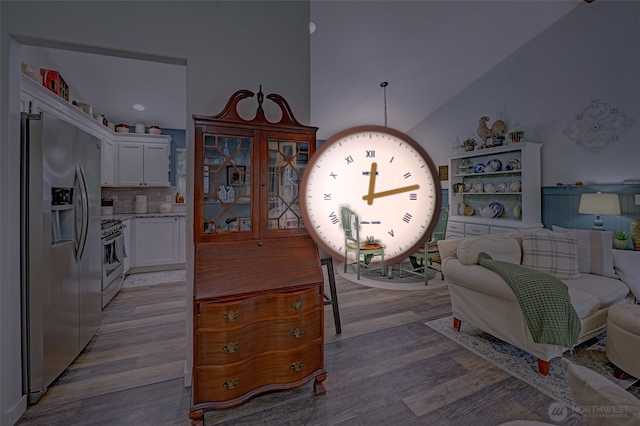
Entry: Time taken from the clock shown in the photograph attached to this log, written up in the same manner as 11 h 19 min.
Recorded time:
12 h 13 min
